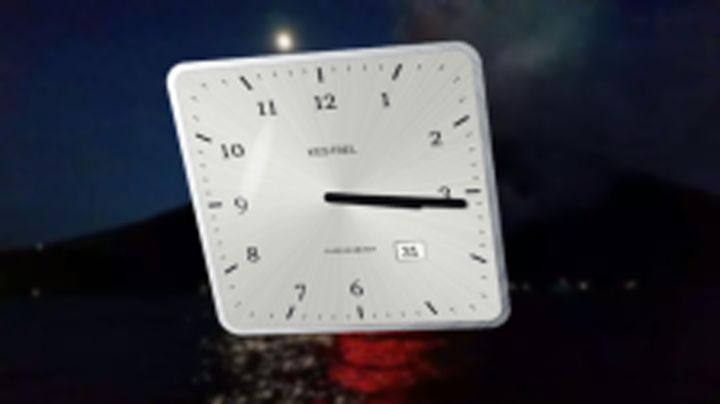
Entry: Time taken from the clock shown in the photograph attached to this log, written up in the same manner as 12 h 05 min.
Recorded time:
3 h 16 min
